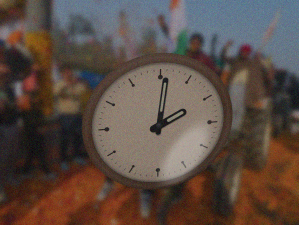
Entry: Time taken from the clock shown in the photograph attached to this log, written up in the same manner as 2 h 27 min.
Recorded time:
2 h 01 min
